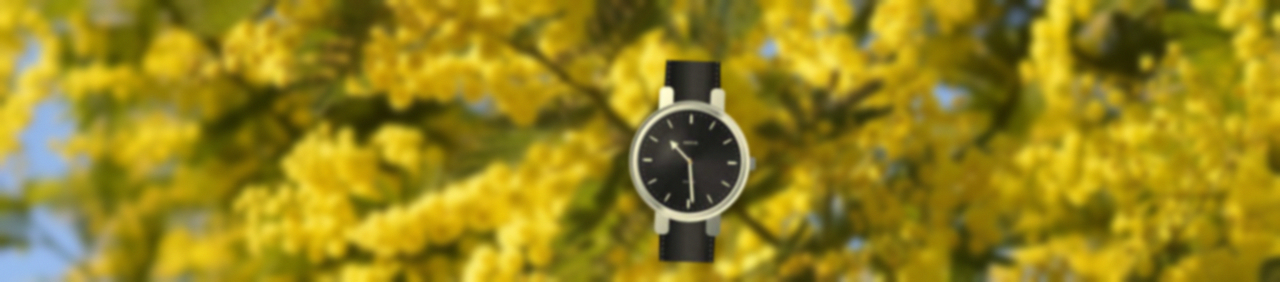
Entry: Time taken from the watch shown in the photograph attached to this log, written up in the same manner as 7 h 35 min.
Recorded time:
10 h 29 min
